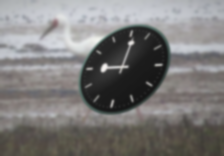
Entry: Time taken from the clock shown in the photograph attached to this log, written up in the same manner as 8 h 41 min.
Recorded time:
9 h 01 min
